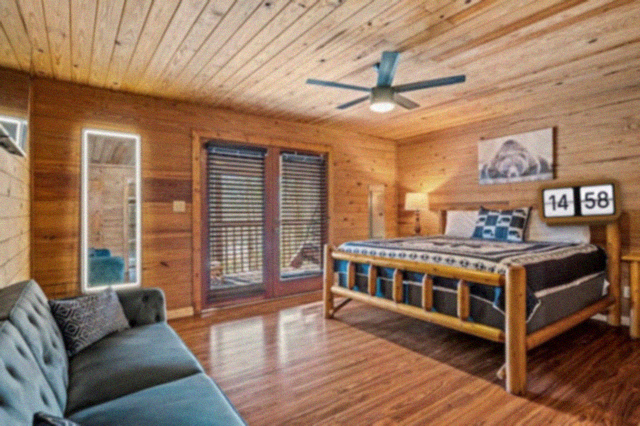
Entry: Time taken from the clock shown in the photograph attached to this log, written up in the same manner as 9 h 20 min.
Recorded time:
14 h 58 min
